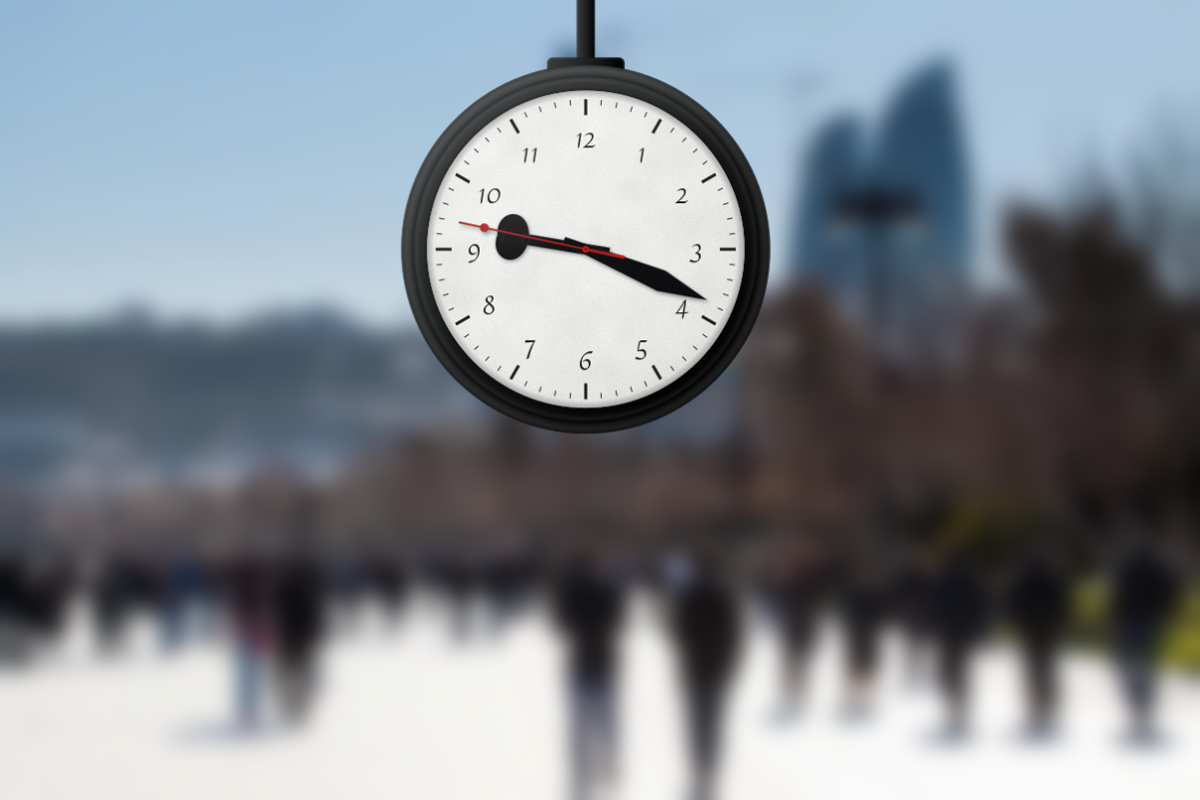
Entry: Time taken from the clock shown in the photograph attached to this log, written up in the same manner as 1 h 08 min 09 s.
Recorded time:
9 h 18 min 47 s
